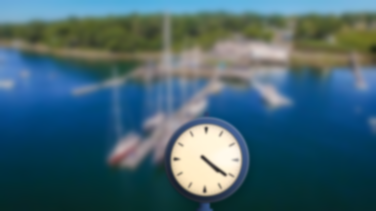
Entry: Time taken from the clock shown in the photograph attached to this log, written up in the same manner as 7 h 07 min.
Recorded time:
4 h 21 min
